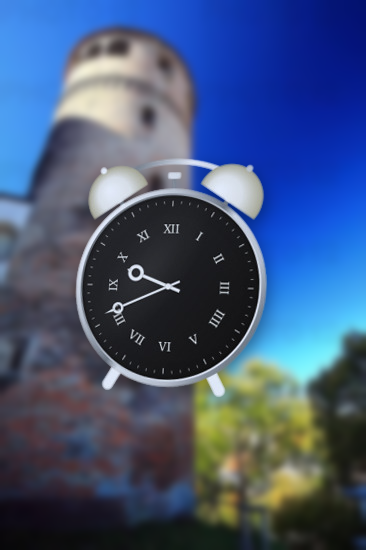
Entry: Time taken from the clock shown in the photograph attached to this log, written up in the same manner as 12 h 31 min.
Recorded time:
9 h 41 min
